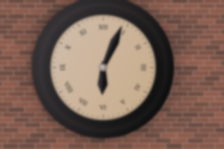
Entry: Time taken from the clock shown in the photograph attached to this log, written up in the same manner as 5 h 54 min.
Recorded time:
6 h 04 min
